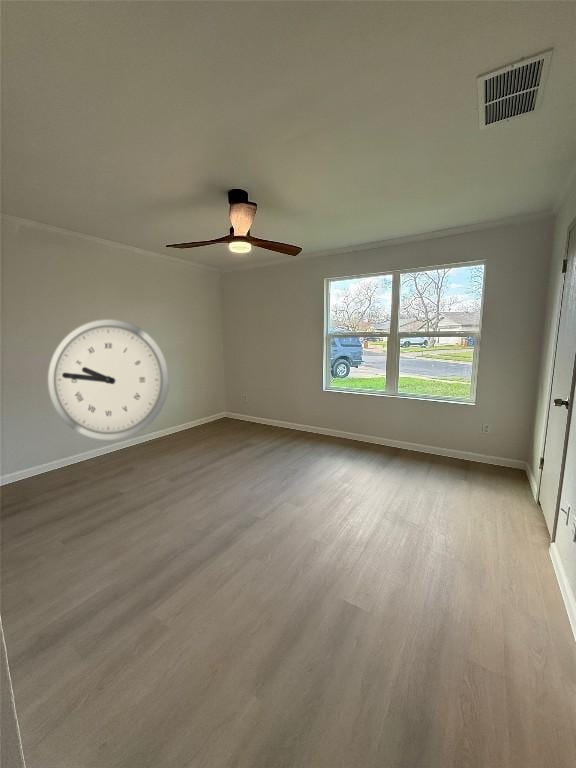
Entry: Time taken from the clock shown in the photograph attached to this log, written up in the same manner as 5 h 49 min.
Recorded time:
9 h 46 min
